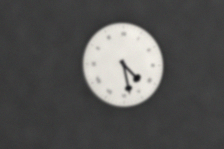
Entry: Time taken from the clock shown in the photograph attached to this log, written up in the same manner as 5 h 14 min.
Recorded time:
4 h 28 min
